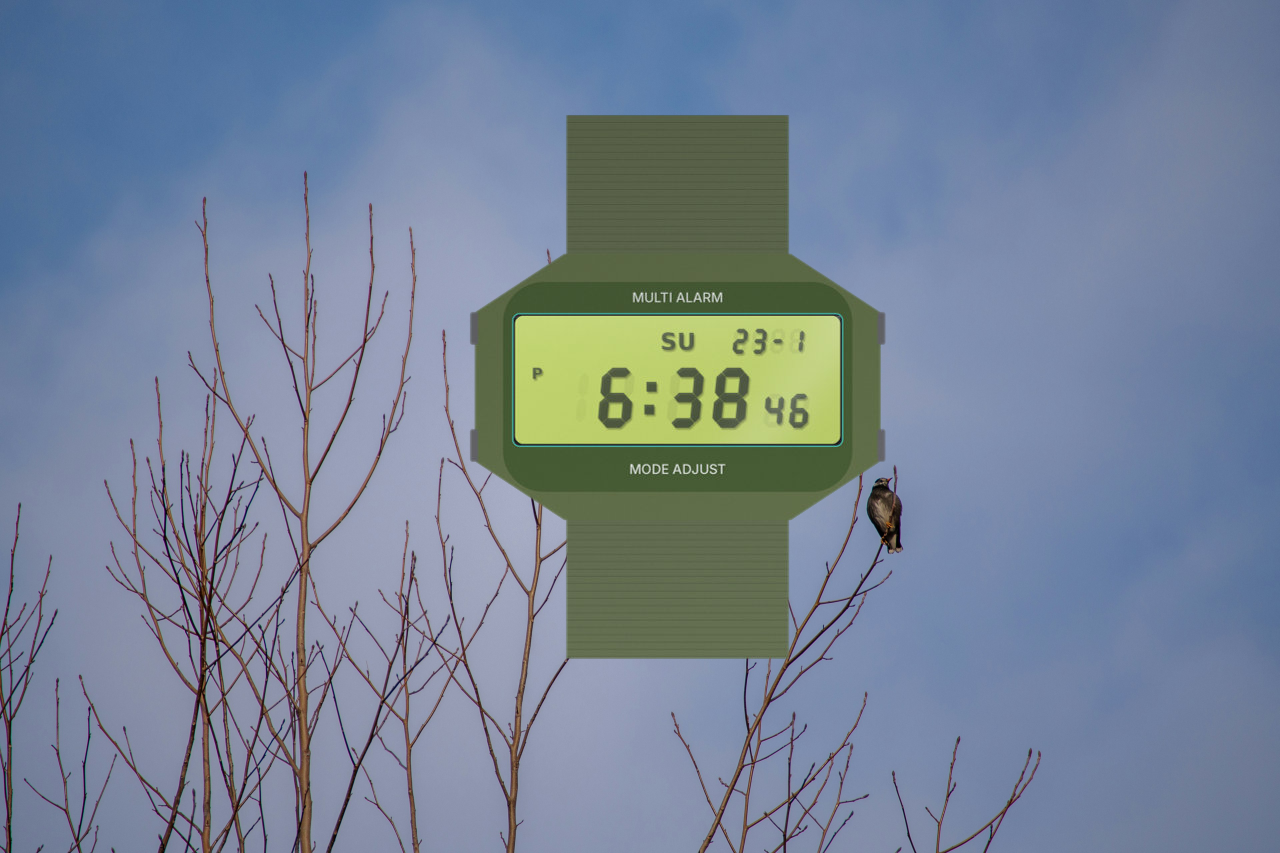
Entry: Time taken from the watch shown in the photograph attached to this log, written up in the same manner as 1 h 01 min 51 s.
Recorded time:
6 h 38 min 46 s
